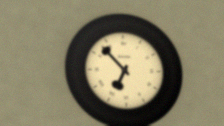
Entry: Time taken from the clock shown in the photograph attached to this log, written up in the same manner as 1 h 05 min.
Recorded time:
6 h 53 min
